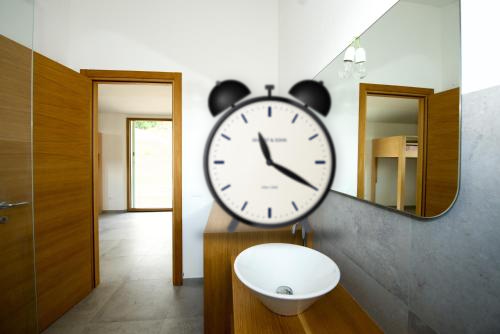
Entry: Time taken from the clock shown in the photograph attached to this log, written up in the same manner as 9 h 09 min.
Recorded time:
11 h 20 min
